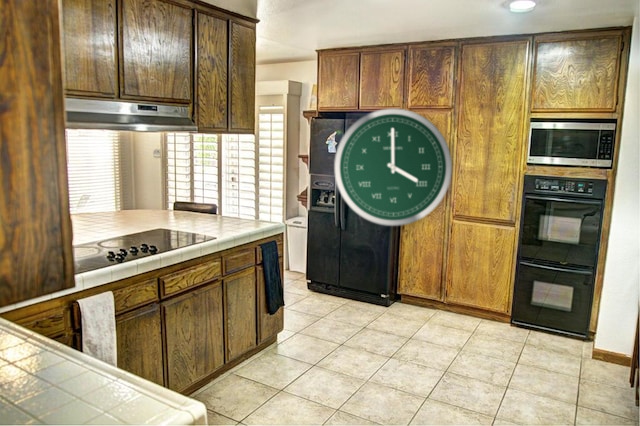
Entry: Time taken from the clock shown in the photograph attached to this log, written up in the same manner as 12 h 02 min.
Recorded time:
4 h 00 min
